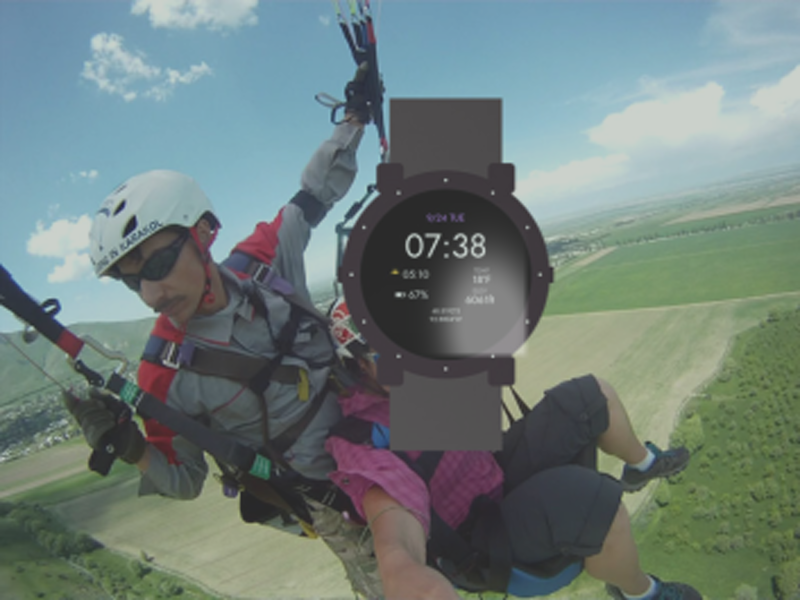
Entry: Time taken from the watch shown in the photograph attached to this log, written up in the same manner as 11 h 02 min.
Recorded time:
7 h 38 min
